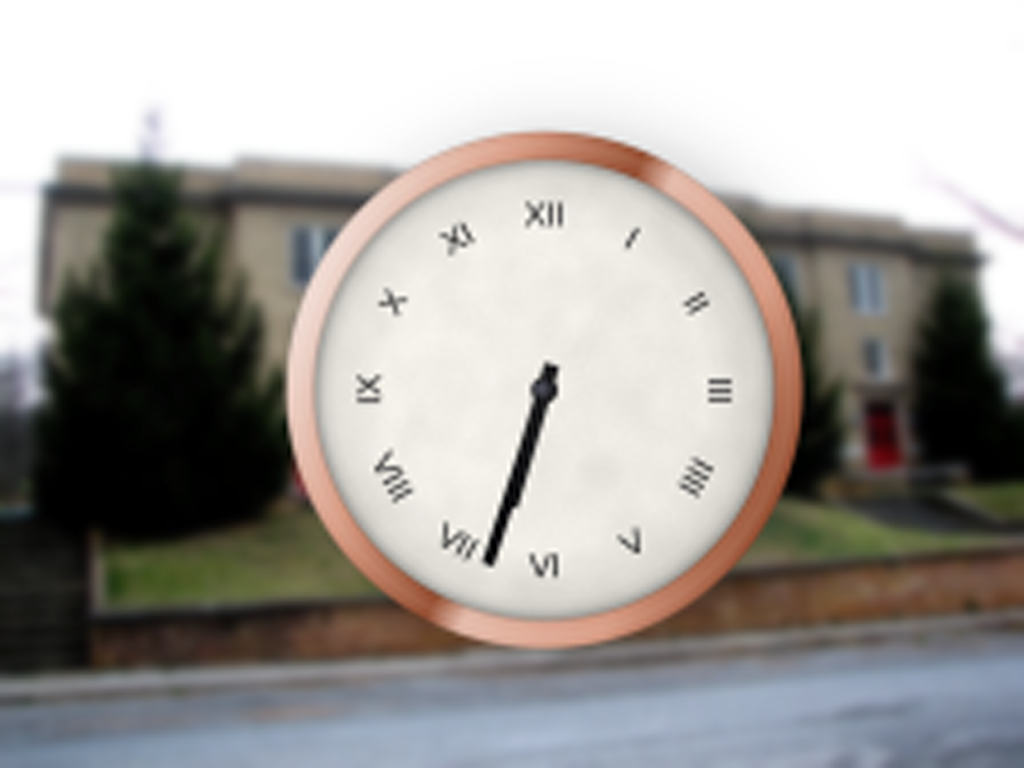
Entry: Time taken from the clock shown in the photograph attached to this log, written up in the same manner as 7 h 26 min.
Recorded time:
6 h 33 min
